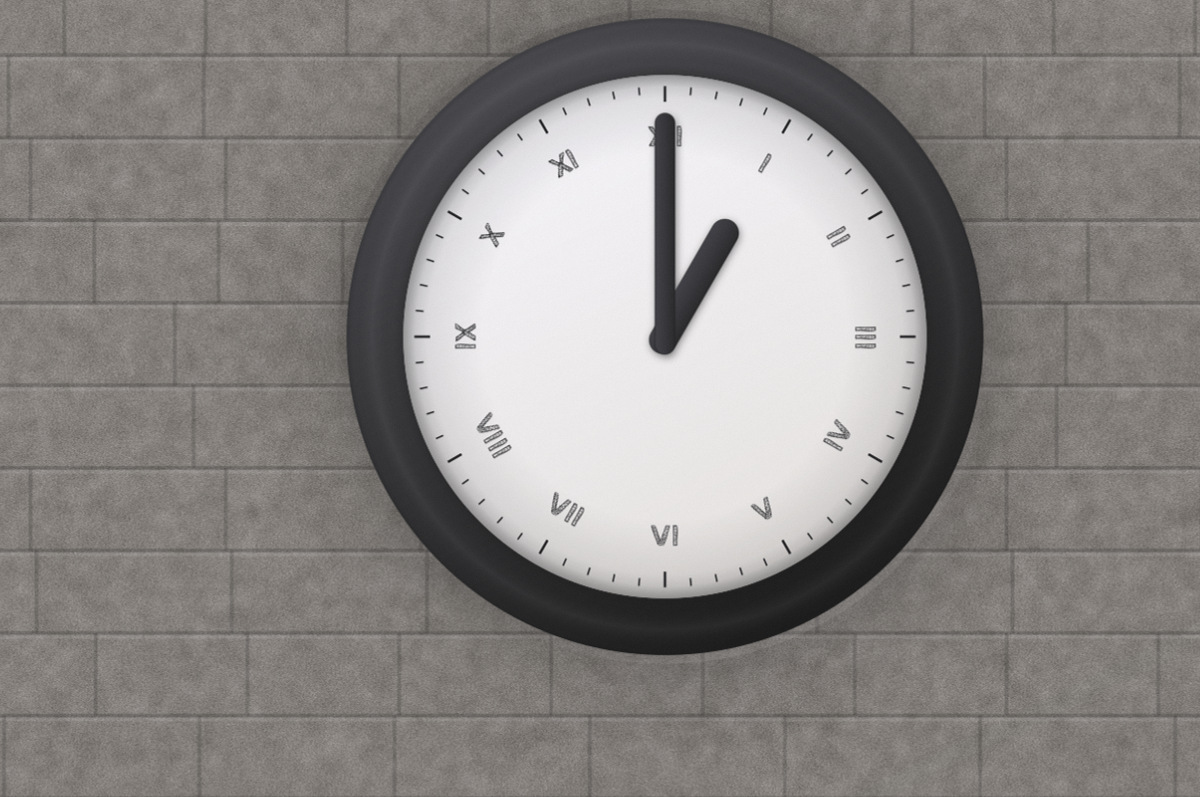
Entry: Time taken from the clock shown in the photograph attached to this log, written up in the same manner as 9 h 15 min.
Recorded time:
1 h 00 min
